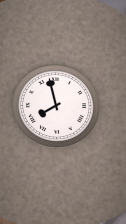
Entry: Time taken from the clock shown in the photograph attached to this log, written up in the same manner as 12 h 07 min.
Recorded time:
7 h 58 min
